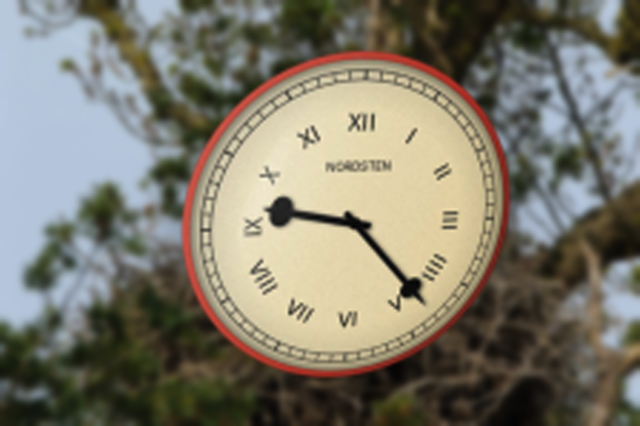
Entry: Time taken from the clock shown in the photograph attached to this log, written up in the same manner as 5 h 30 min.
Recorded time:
9 h 23 min
